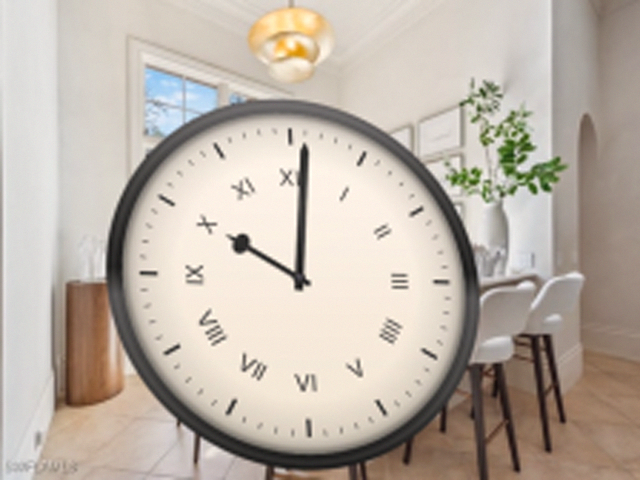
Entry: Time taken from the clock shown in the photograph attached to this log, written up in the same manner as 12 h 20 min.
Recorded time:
10 h 01 min
